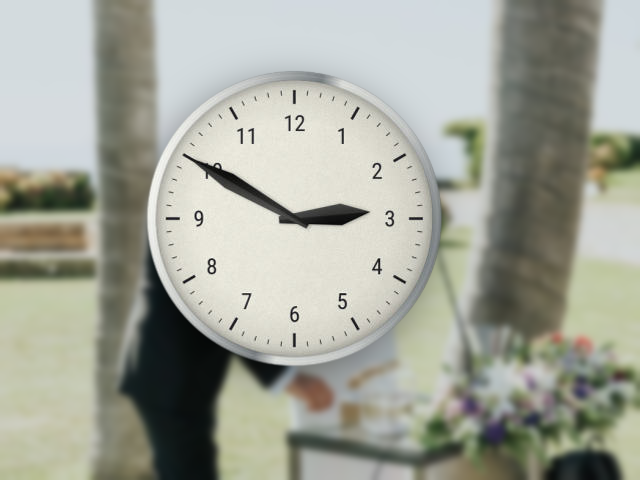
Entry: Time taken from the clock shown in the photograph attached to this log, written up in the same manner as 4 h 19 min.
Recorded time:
2 h 50 min
